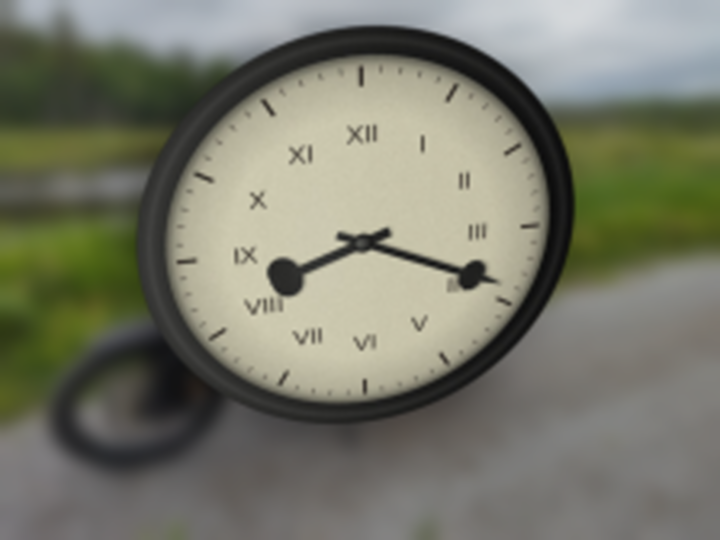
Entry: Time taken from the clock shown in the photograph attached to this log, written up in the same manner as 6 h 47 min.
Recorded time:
8 h 19 min
